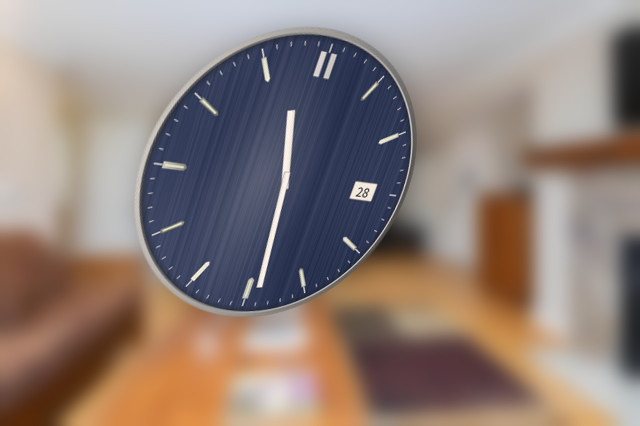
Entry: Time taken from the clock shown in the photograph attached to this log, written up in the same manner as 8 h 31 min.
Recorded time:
11 h 29 min
